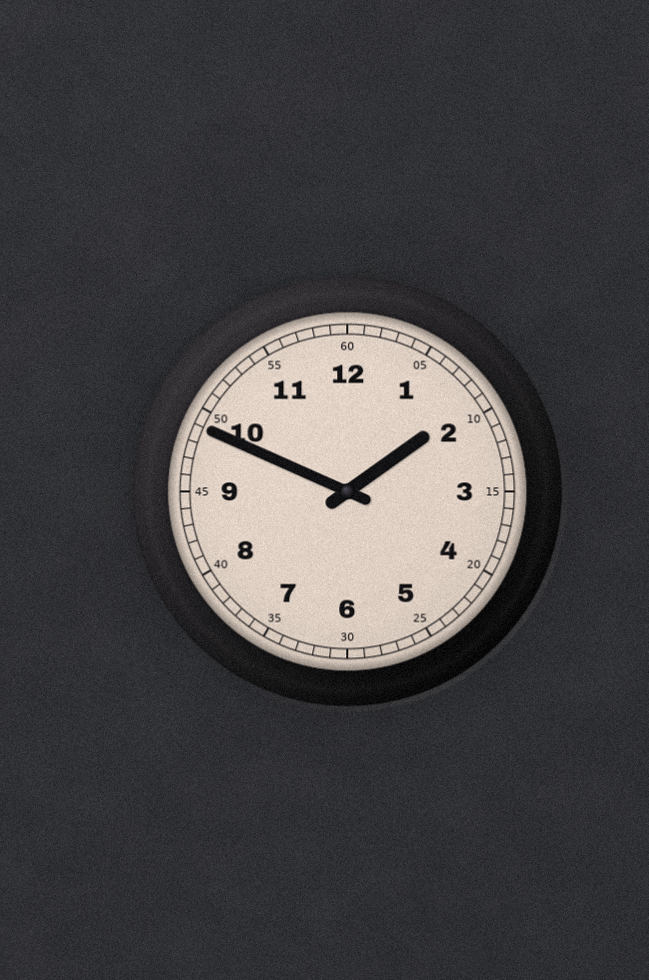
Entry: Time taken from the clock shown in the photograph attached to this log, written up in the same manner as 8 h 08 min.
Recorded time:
1 h 49 min
